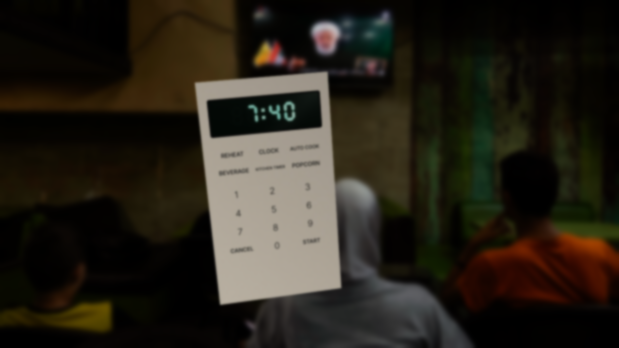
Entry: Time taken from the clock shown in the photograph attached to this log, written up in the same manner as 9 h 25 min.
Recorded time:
7 h 40 min
